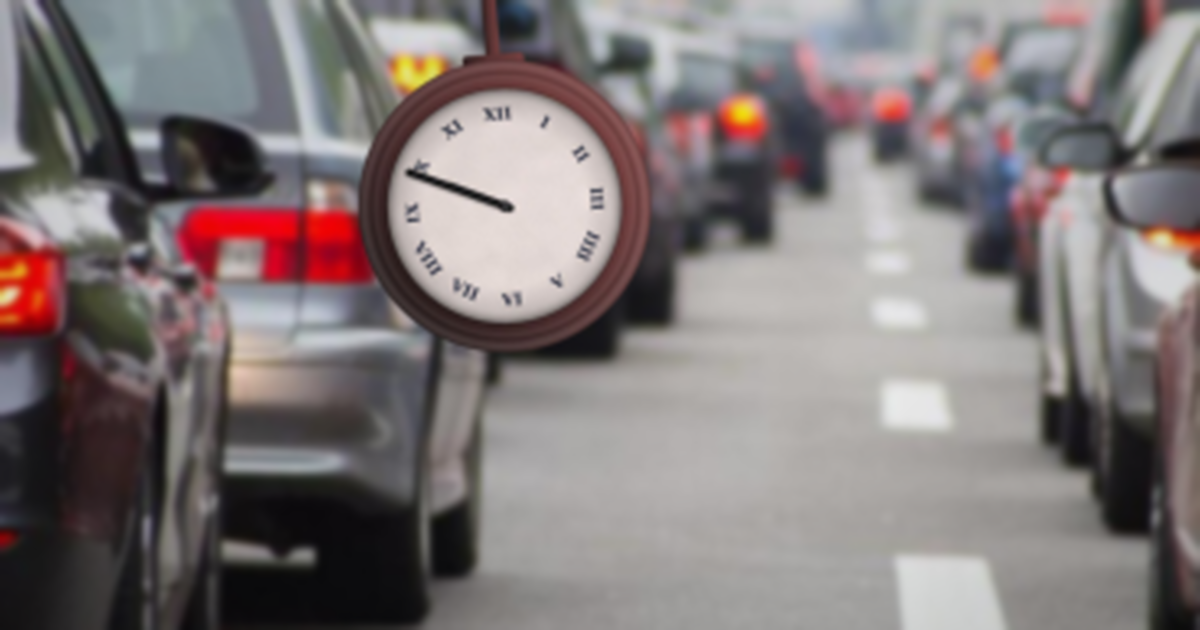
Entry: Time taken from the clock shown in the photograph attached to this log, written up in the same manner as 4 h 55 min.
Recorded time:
9 h 49 min
